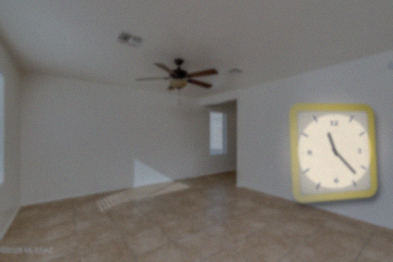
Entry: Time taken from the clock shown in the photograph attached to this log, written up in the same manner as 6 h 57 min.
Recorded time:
11 h 23 min
